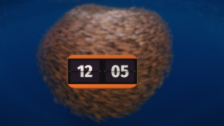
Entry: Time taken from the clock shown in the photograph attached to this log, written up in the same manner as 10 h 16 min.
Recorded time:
12 h 05 min
